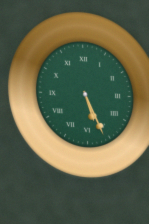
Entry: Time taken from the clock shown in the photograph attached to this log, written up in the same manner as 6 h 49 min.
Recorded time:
5 h 26 min
